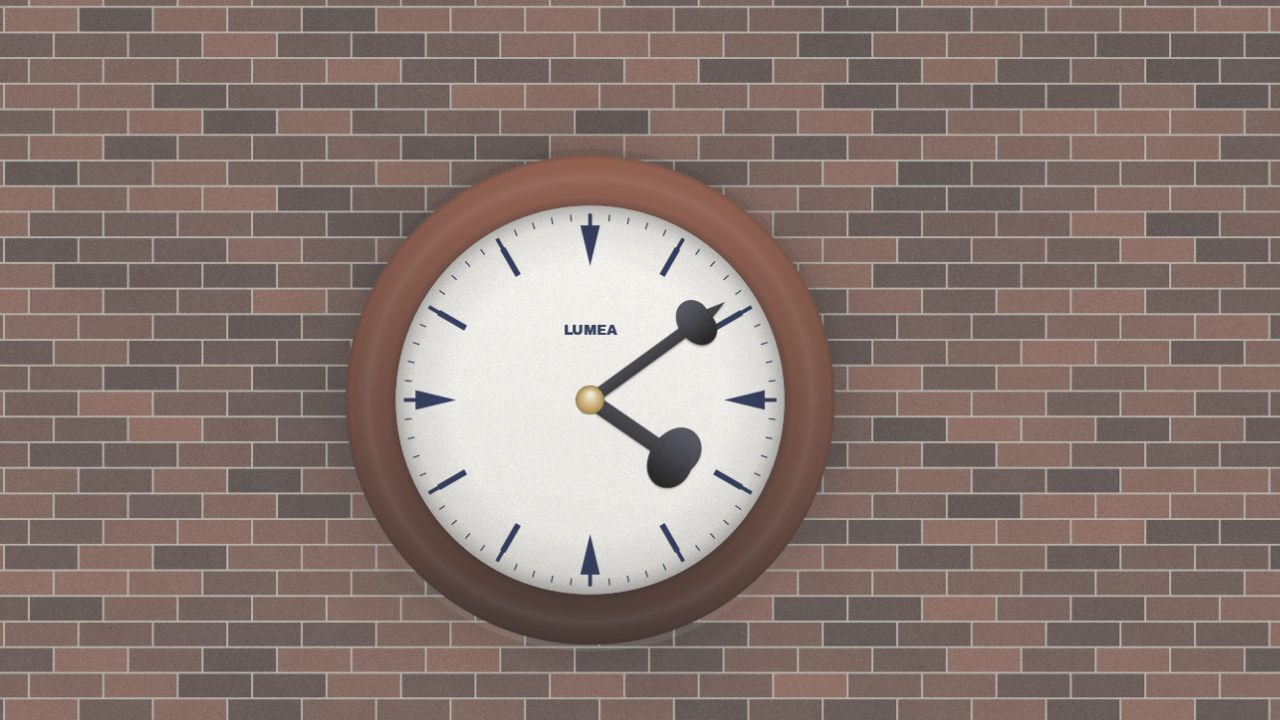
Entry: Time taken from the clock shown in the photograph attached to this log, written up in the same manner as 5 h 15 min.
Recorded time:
4 h 09 min
